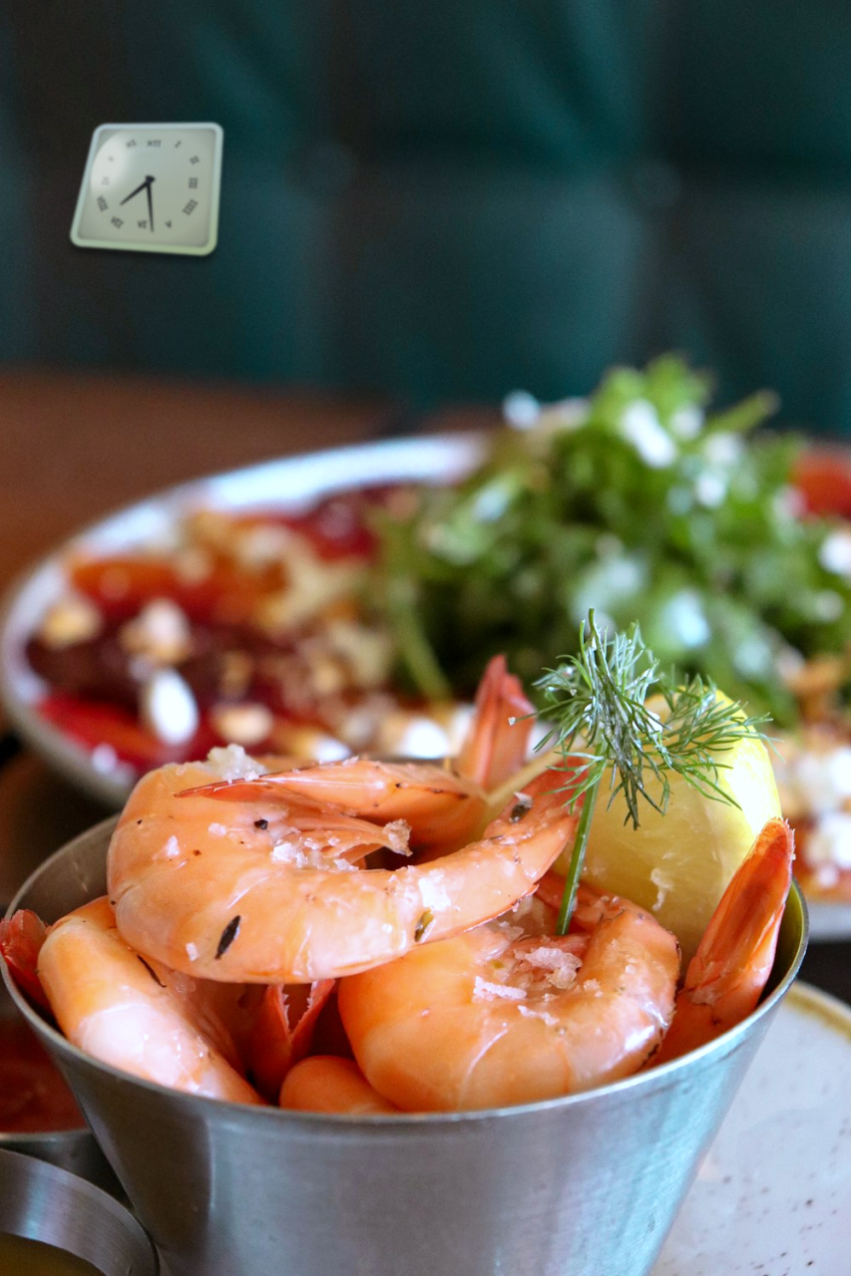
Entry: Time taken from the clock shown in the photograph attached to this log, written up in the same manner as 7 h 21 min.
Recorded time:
7 h 28 min
